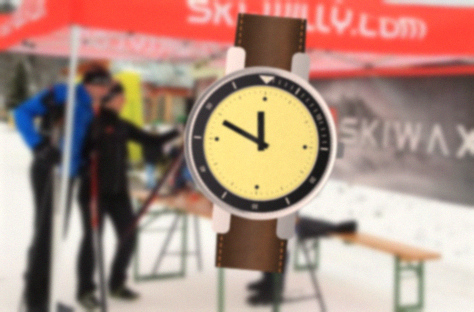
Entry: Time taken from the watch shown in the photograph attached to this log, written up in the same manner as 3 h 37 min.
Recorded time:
11 h 49 min
